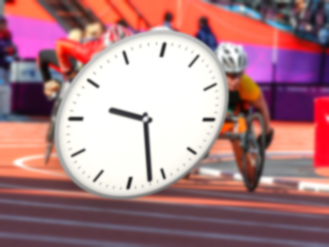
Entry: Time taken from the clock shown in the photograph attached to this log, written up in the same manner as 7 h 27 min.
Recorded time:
9 h 27 min
